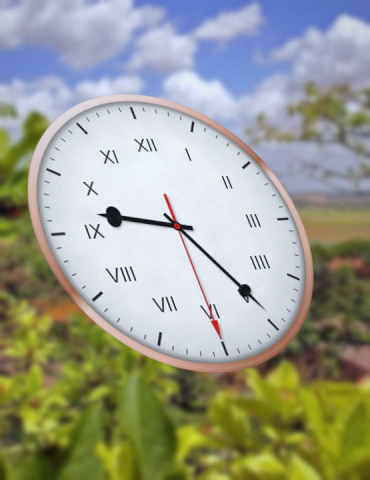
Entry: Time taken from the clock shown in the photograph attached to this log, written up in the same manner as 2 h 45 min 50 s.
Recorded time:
9 h 24 min 30 s
